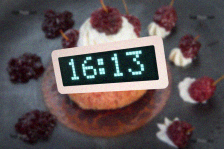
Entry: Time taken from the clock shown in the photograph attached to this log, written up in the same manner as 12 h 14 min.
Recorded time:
16 h 13 min
